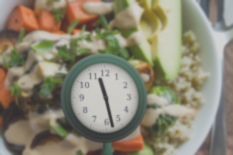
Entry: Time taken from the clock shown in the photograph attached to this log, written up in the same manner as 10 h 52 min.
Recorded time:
11 h 28 min
